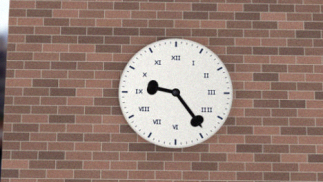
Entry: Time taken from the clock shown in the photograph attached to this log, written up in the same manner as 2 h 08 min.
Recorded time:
9 h 24 min
